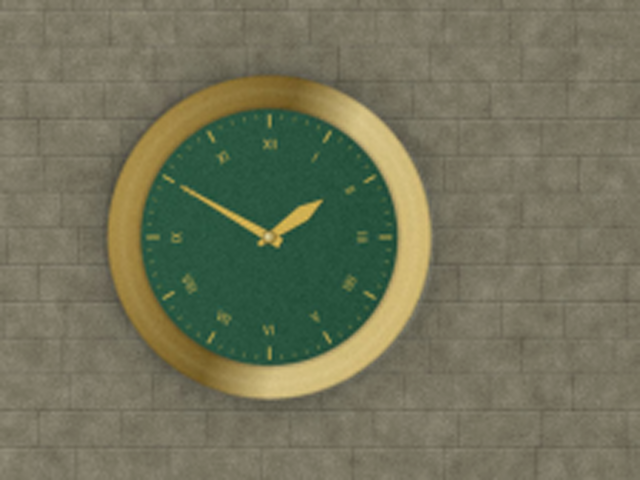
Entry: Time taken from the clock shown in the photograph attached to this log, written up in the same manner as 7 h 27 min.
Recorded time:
1 h 50 min
